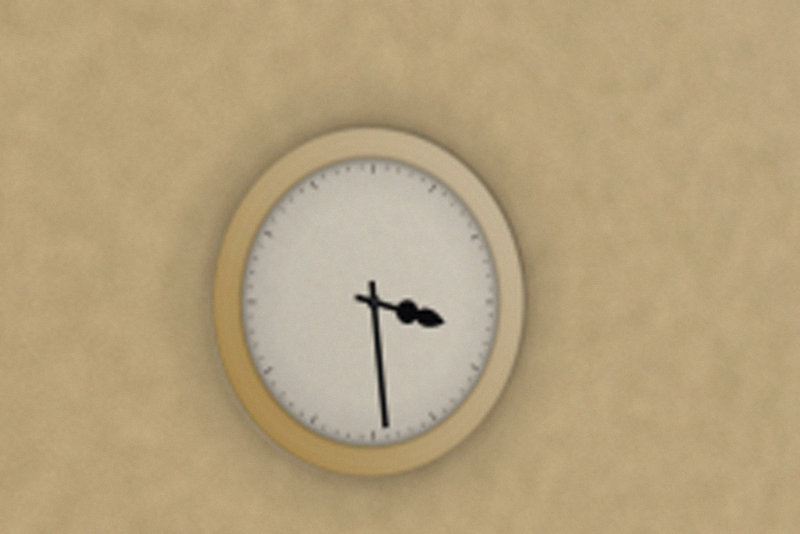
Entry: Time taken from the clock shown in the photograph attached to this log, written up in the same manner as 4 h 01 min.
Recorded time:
3 h 29 min
